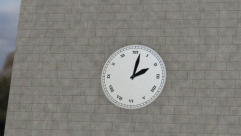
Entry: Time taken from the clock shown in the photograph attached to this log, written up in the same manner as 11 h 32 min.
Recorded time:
2 h 02 min
